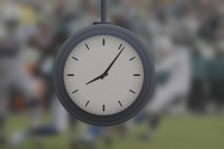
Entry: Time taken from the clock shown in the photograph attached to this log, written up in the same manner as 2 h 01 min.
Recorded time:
8 h 06 min
